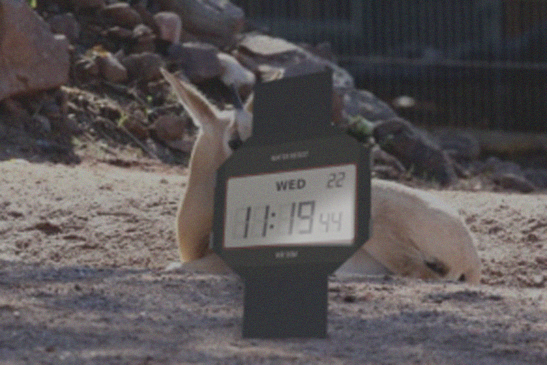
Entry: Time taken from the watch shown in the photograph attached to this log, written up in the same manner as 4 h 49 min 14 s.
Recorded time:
11 h 19 min 44 s
